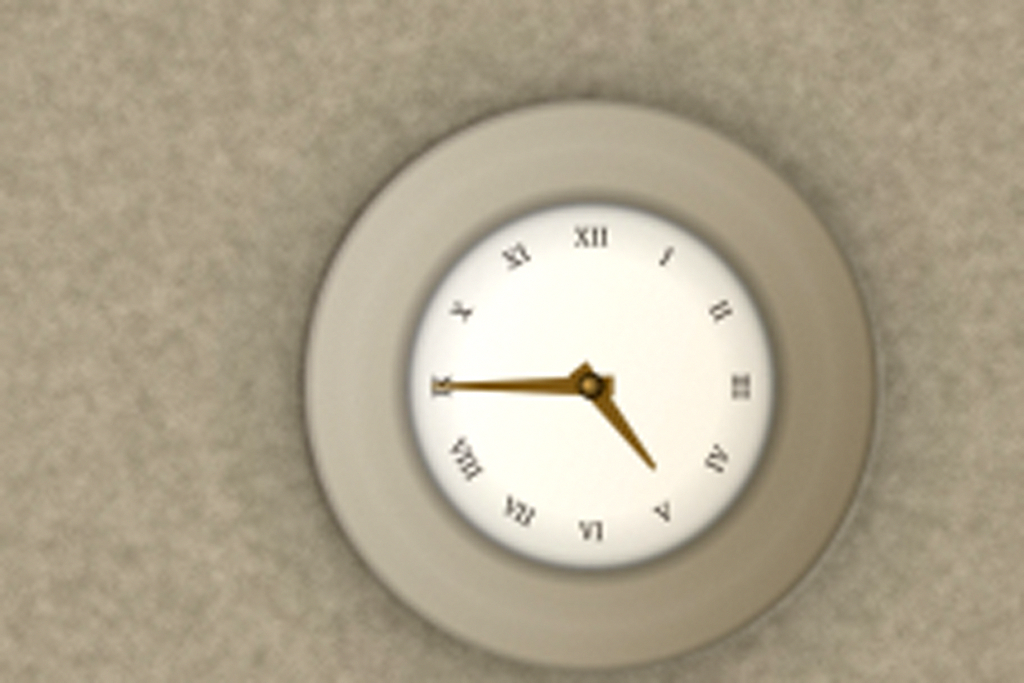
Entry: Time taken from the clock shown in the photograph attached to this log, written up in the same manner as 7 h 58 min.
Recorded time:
4 h 45 min
